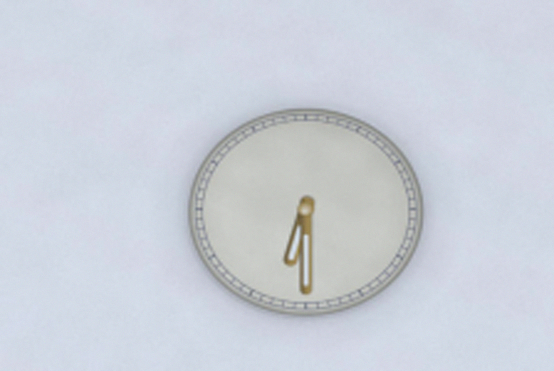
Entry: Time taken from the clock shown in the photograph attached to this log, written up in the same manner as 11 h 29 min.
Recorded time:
6 h 30 min
